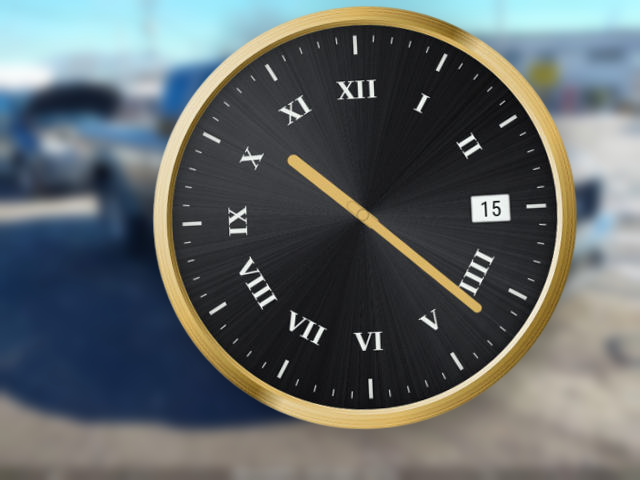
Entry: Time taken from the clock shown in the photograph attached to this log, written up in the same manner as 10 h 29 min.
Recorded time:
10 h 22 min
